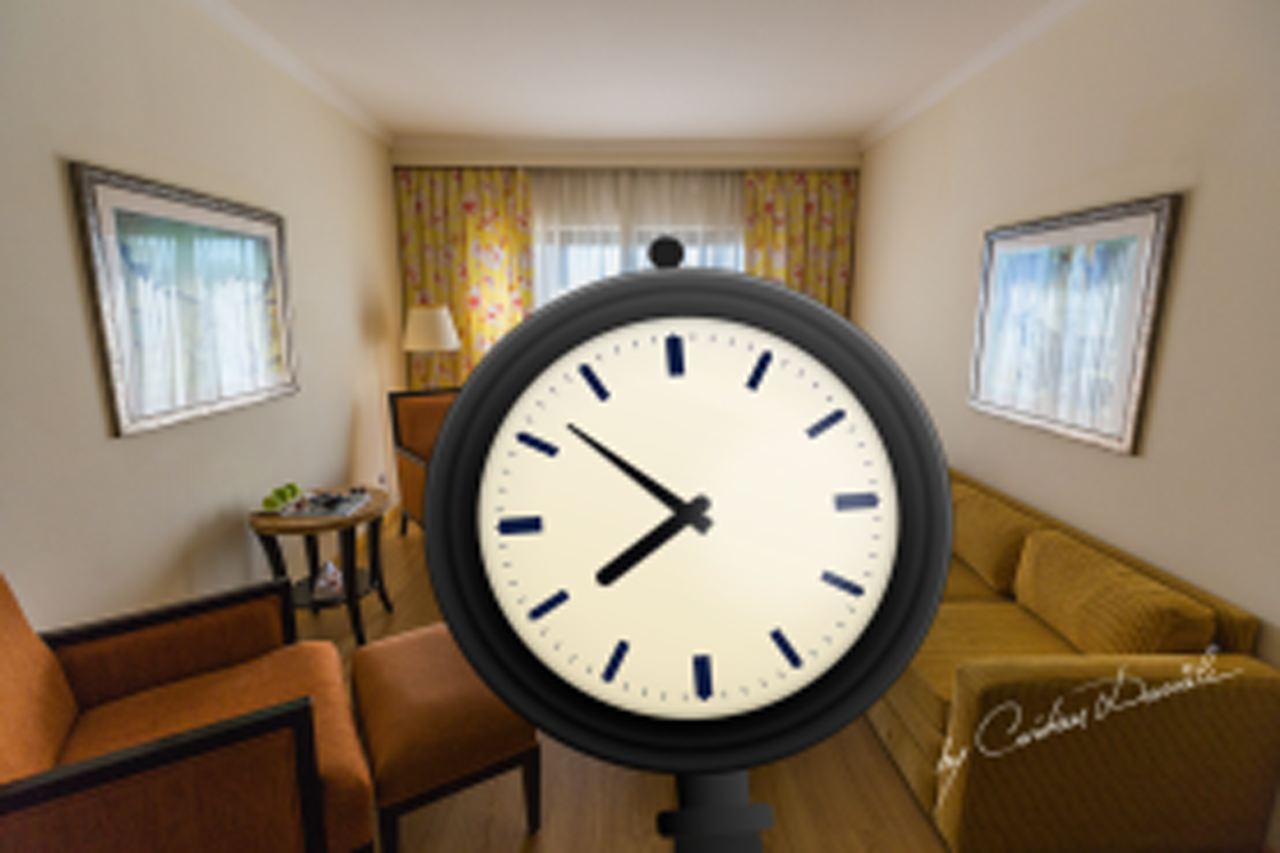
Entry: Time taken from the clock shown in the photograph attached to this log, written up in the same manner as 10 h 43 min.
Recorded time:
7 h 52 min
